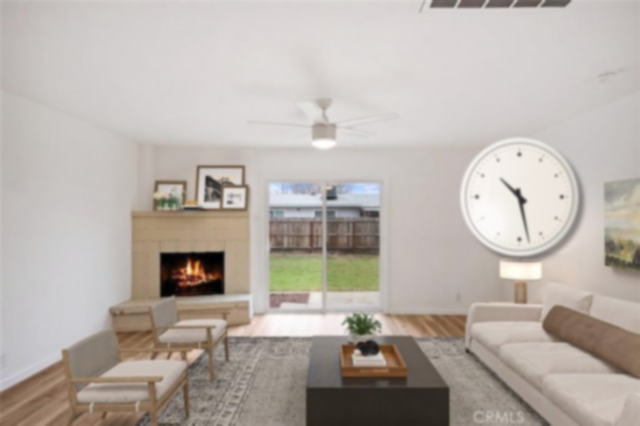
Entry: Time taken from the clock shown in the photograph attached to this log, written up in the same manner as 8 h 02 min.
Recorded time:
10 h 28 min
